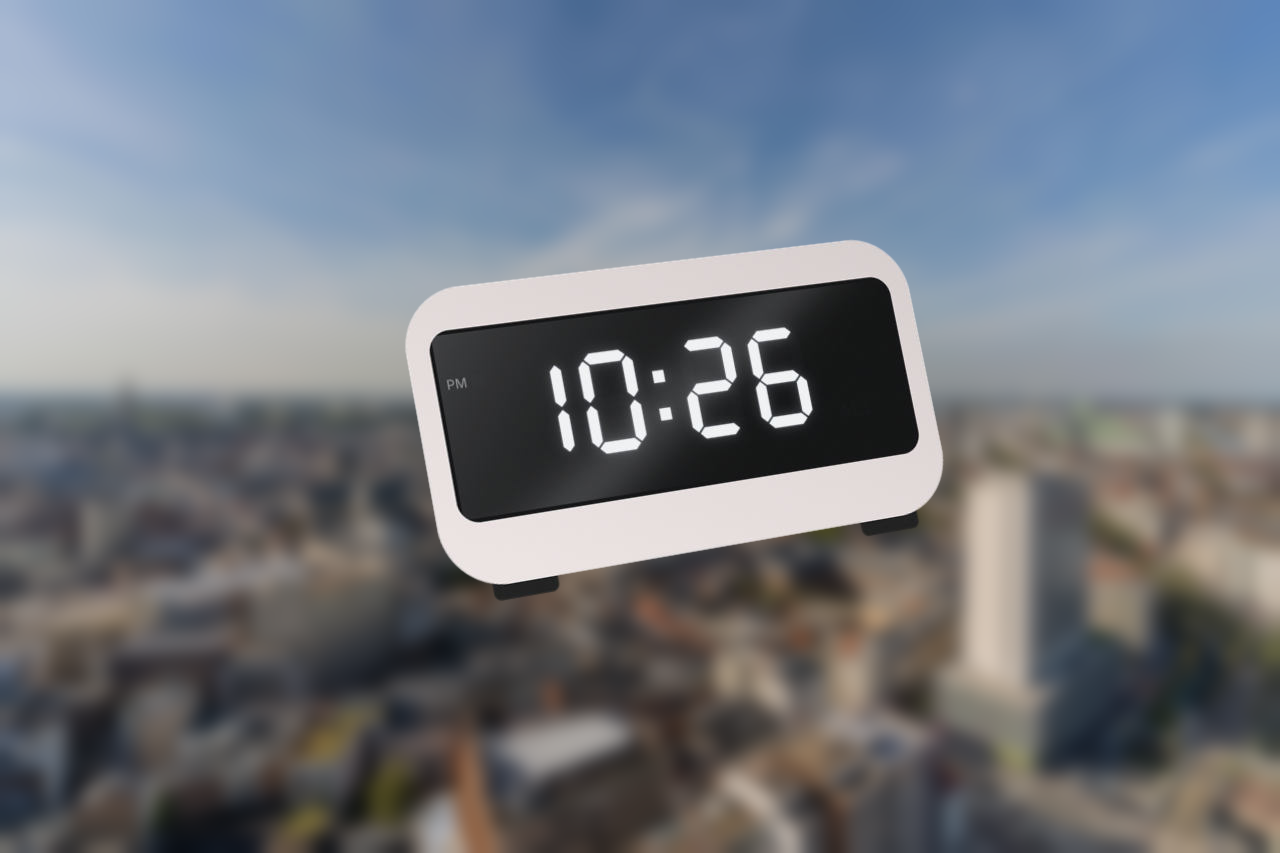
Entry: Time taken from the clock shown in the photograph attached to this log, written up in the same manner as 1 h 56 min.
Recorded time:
10 h 26 min
